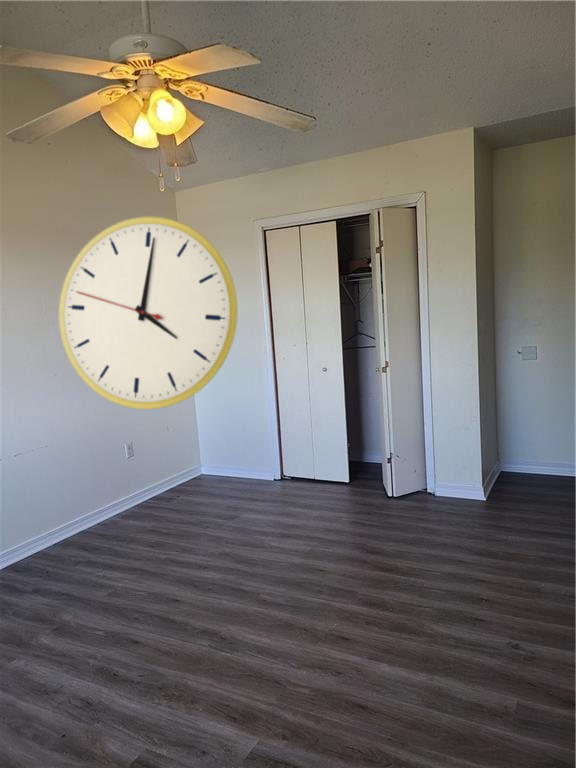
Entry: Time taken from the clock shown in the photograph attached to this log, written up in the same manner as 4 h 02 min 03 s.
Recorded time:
4 h 00 min 47 s
